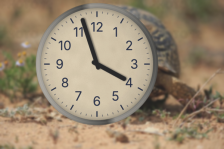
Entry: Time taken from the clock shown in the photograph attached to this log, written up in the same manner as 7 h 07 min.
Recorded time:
3 h 57 min
